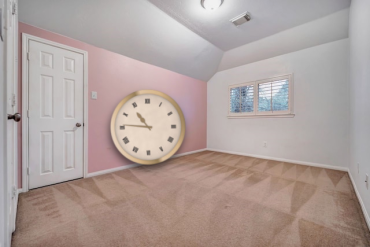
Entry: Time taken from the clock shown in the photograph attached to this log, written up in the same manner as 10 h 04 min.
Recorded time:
10 h 46 min
